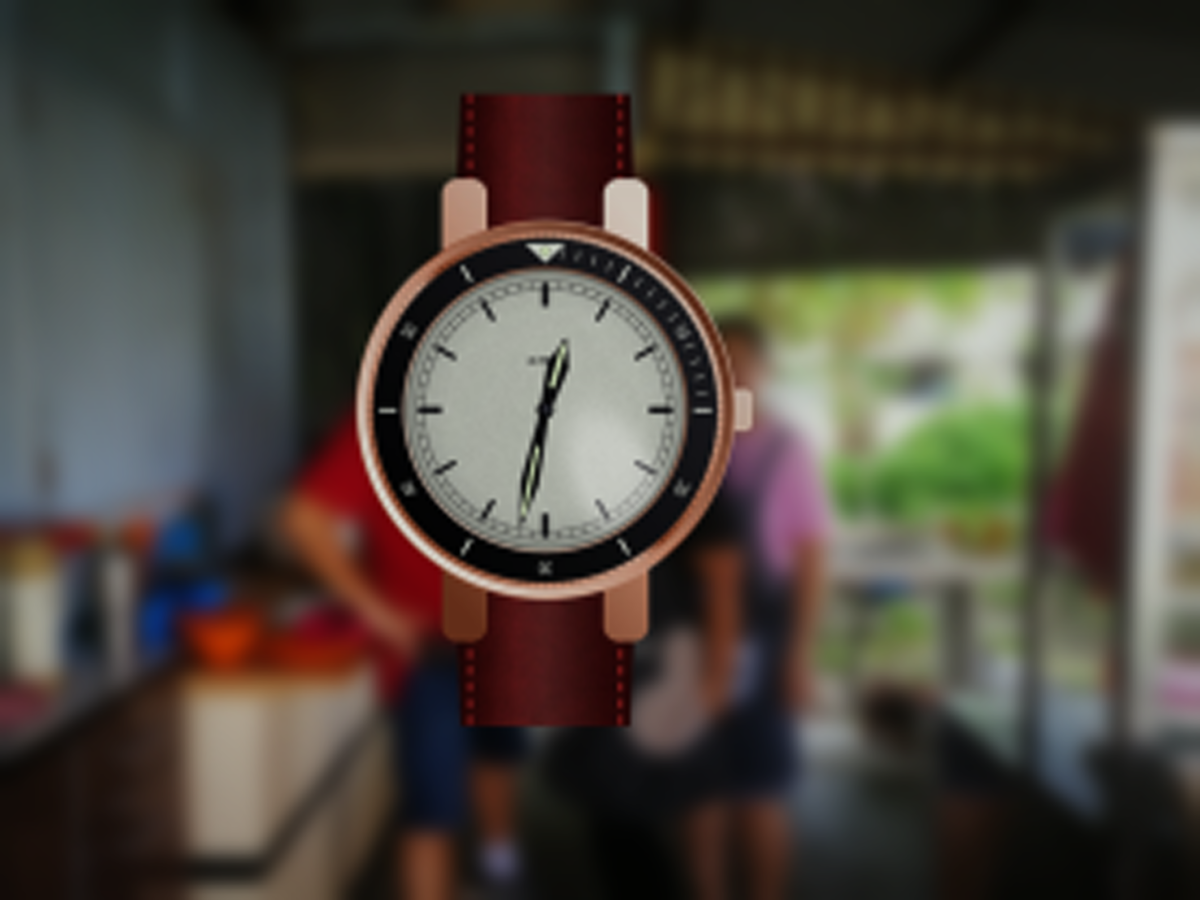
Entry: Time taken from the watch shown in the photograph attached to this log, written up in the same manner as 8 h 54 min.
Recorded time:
12 h 32 min
